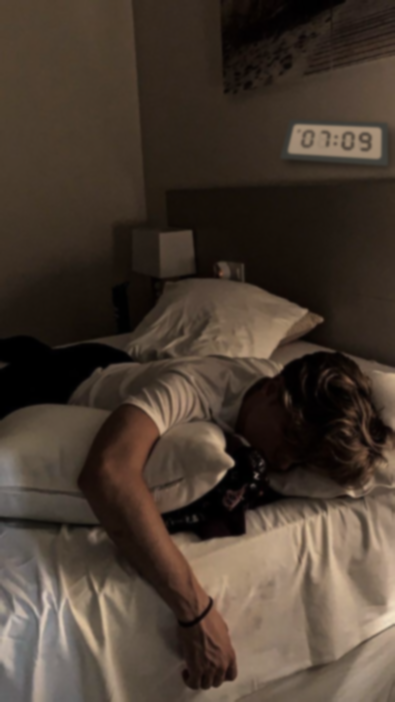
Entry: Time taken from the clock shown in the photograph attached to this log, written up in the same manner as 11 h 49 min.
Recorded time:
7 h 09 min
